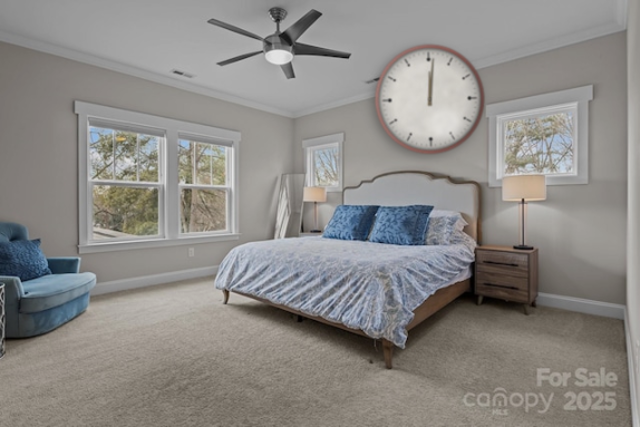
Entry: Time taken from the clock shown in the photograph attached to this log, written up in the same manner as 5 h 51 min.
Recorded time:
12 h 01 min
